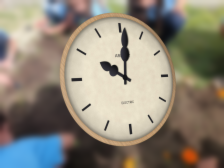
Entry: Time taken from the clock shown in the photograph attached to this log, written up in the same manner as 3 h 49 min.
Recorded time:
10 h 01 min
